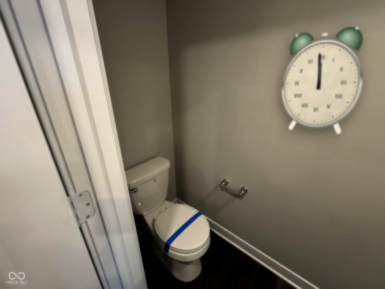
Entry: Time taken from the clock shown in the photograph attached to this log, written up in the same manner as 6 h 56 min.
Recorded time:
11 h 59 min
